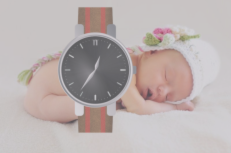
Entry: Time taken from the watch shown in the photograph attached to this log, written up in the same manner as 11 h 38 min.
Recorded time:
12 h 36 min
